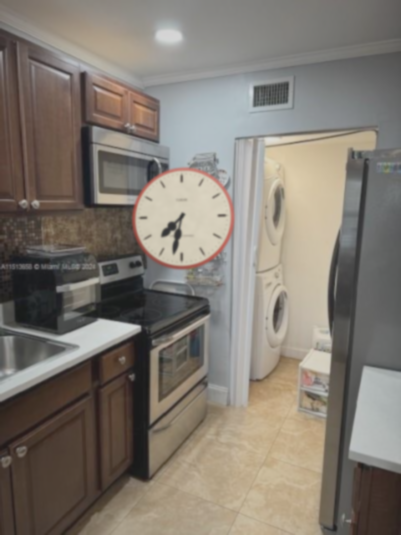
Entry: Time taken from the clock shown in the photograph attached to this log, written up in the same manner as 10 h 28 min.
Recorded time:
7 h 32 min
